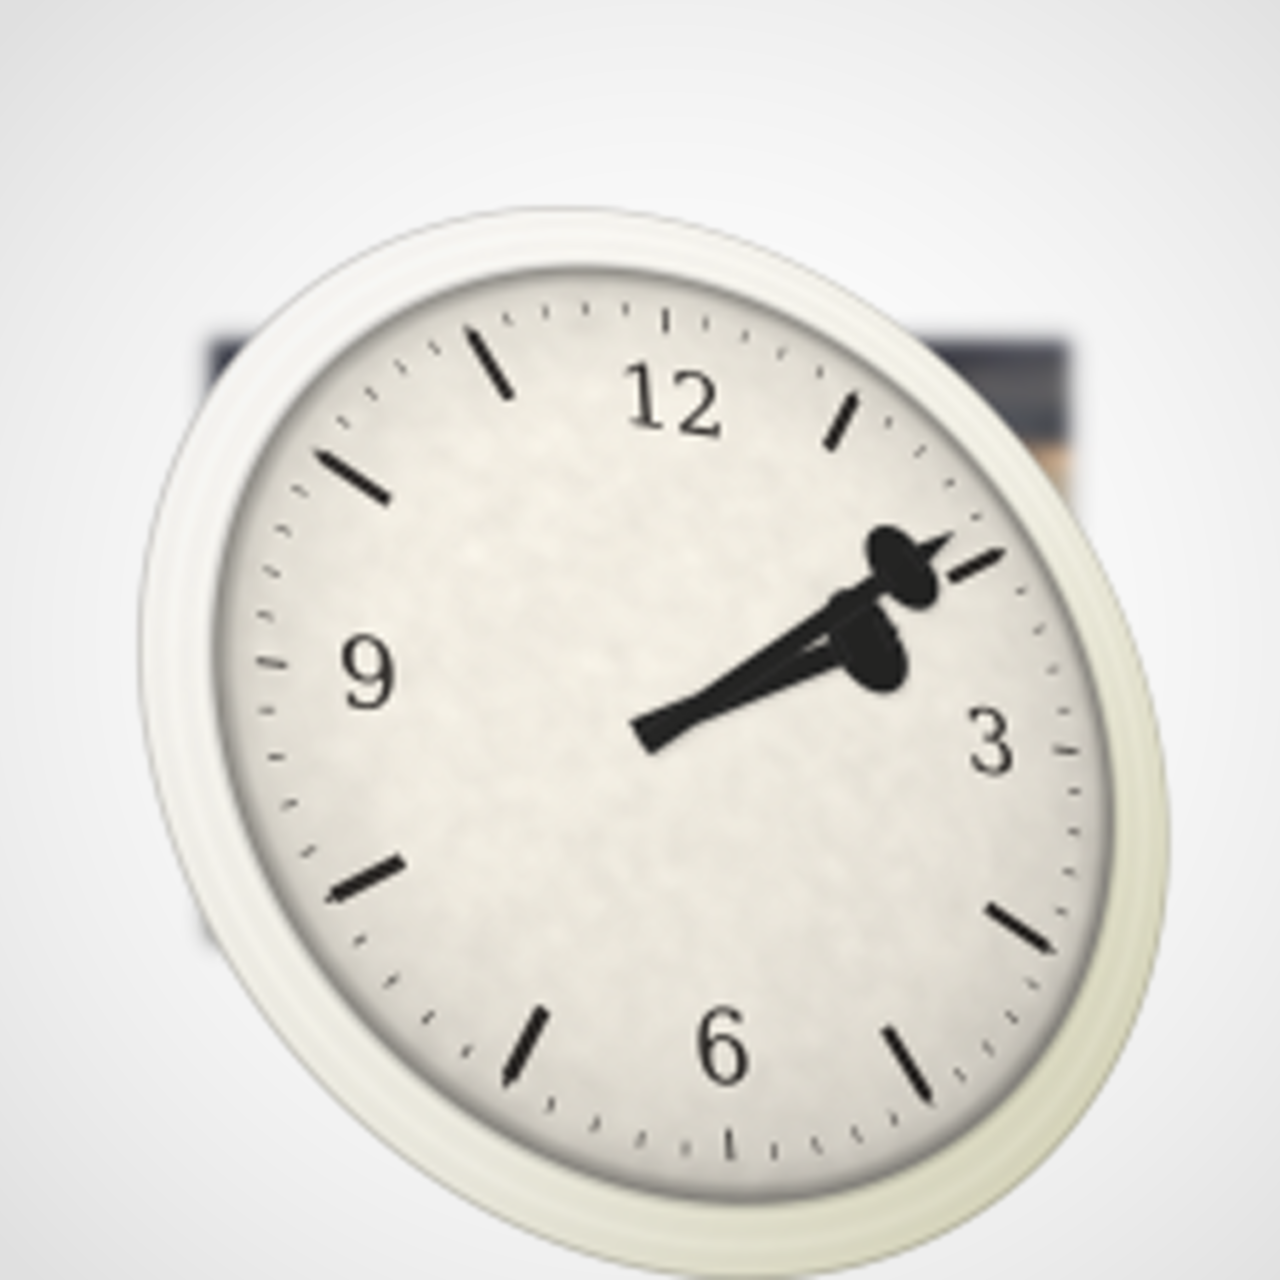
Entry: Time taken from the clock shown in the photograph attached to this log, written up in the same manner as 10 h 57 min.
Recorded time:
2 h 09 min
